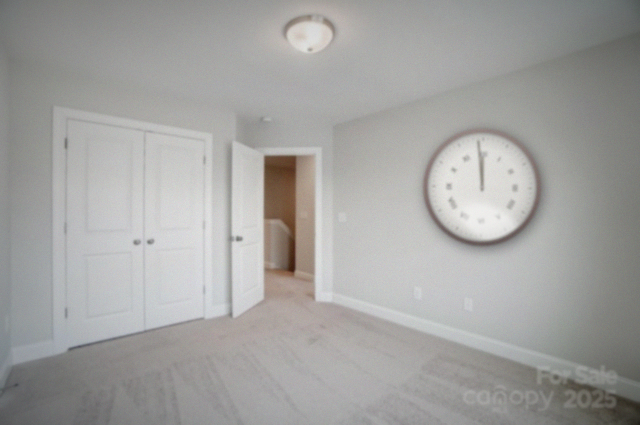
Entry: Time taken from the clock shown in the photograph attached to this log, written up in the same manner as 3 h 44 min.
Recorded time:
11 h 59 min
